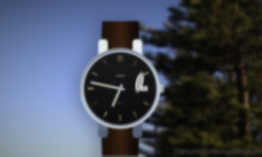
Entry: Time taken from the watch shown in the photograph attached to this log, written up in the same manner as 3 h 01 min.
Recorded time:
6 h 47 min
